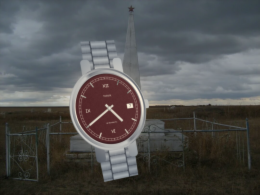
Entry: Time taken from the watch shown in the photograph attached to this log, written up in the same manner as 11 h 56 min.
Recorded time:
4 h 40 min
